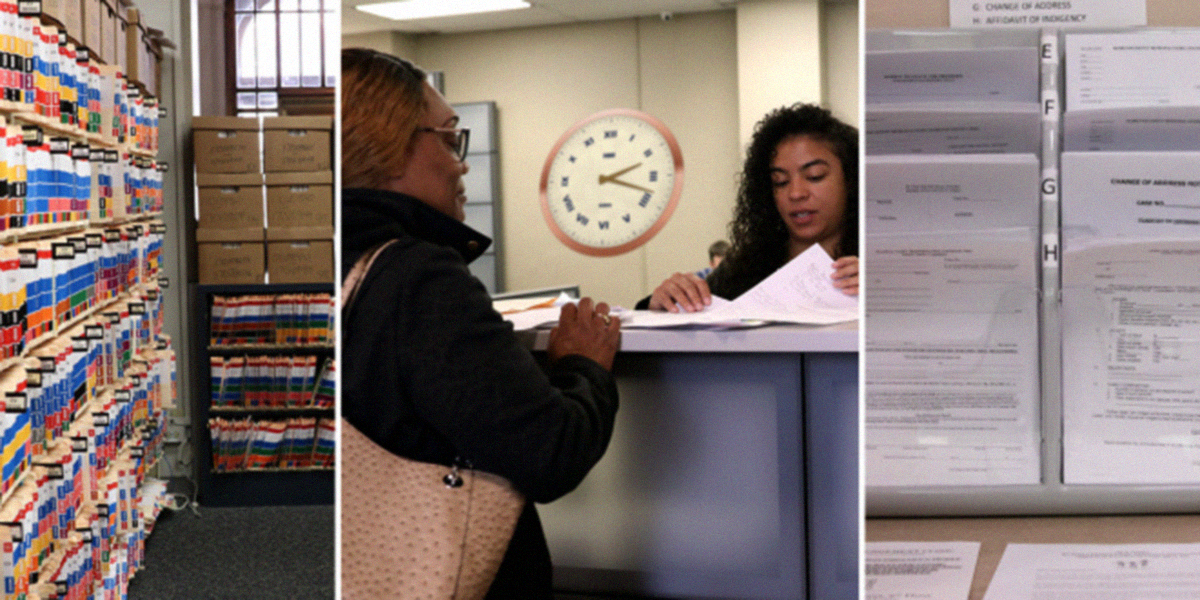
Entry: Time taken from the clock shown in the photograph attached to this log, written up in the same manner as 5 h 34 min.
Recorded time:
2 h 18 min
